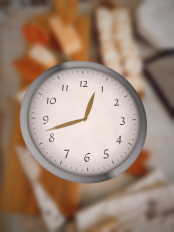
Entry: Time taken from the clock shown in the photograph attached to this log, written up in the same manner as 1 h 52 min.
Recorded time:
12 h 42 min
